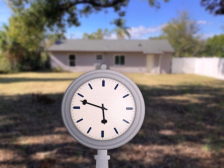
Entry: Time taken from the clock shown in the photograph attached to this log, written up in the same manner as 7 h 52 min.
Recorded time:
5 h 48 min
